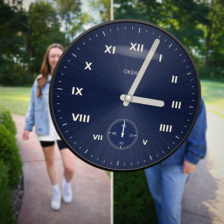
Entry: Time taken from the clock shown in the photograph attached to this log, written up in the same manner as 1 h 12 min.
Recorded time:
3 h 03 min
